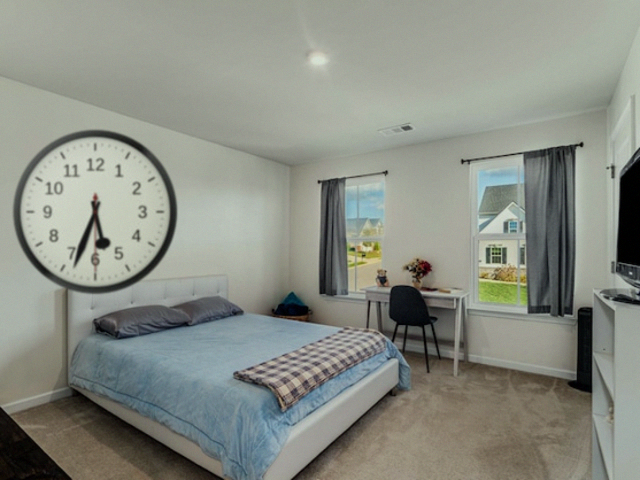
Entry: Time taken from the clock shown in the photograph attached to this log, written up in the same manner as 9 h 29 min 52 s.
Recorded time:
5 h 33 min 30 s
